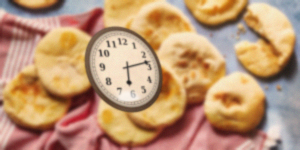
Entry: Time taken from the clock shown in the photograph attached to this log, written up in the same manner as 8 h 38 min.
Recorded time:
6 h 13 min
